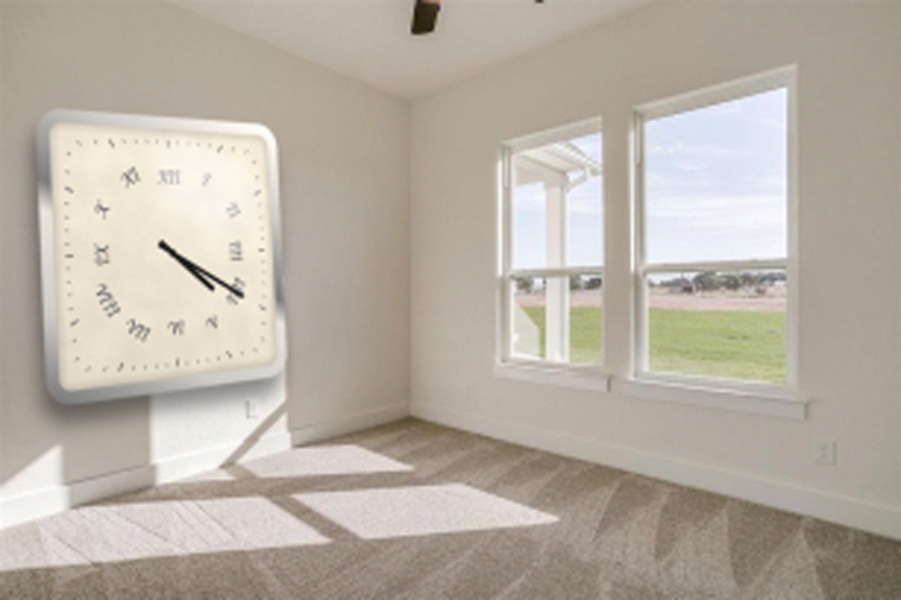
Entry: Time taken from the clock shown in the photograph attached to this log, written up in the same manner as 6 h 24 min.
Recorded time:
4 h 20 min
